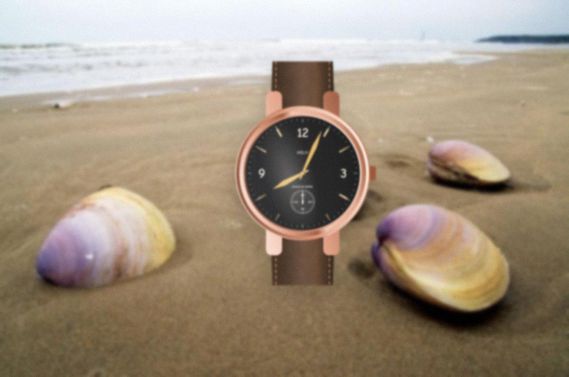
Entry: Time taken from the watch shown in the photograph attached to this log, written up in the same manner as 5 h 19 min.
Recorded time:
8 h 04 min
